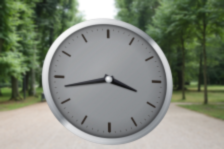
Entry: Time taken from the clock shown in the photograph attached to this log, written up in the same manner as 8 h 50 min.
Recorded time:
3 h 43 min
